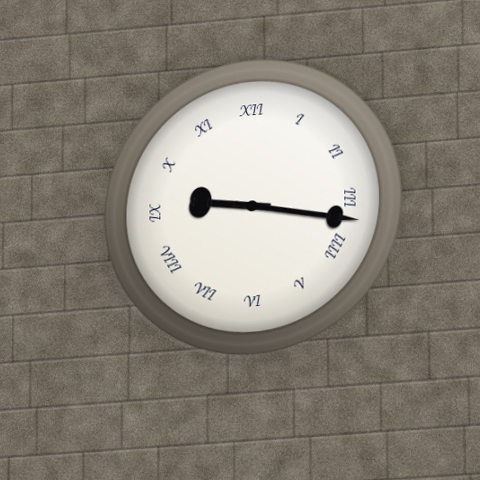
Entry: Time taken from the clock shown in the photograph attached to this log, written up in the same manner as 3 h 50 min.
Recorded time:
9 h 17 min
